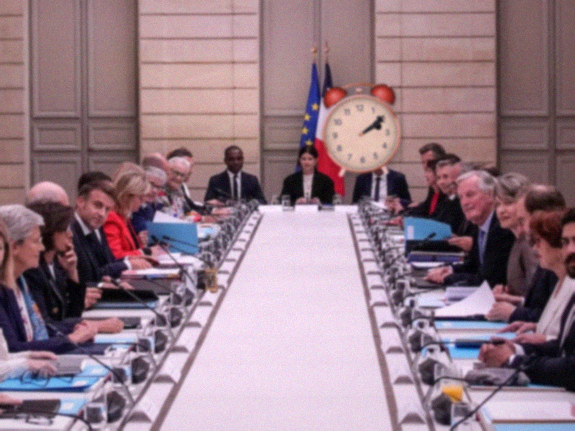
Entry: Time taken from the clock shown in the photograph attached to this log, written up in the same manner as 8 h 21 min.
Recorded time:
2 h 09 min
